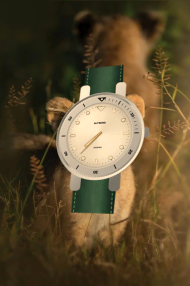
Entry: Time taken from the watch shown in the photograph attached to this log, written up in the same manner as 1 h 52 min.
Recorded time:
7 h 37 min
